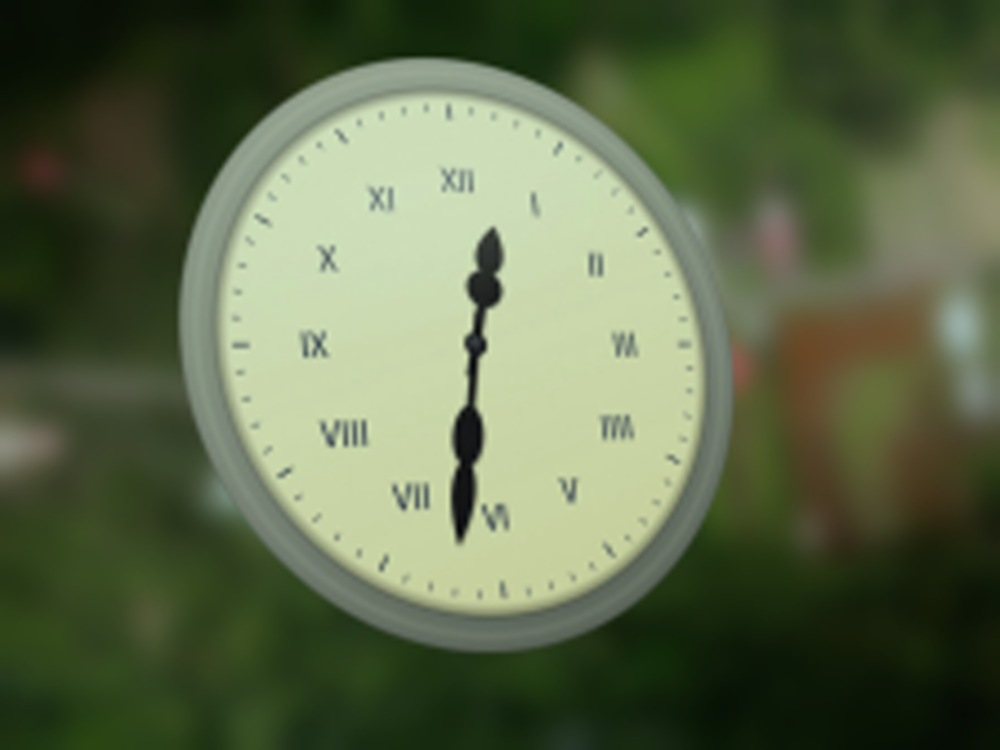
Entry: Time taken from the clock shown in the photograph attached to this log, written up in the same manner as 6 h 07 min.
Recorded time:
12 h 32 min
